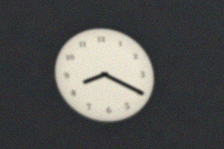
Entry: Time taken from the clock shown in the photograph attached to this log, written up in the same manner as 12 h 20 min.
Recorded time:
8 h 20 min
